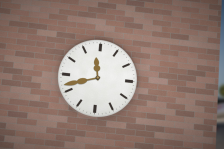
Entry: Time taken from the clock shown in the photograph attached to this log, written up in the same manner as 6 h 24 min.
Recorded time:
11 h 42 min
